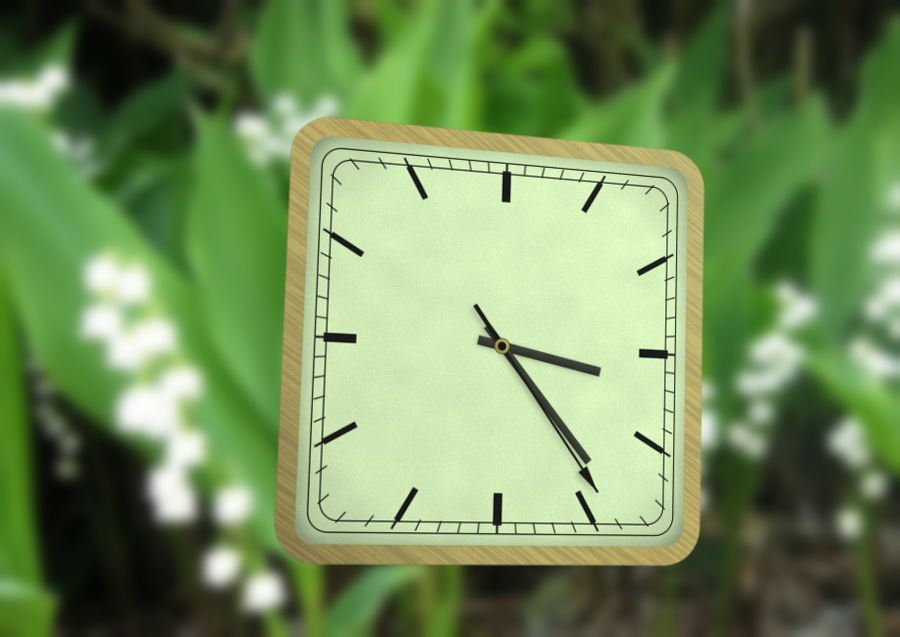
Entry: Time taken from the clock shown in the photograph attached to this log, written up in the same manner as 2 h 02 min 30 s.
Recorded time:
3 h 23 min 24 s
